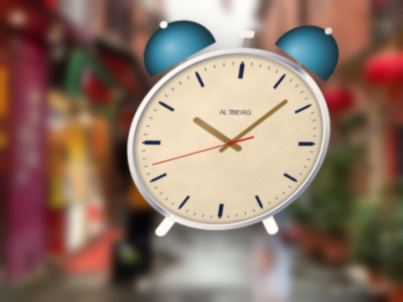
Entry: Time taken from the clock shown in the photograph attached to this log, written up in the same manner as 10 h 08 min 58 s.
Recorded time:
10 h 07 min 42 s
